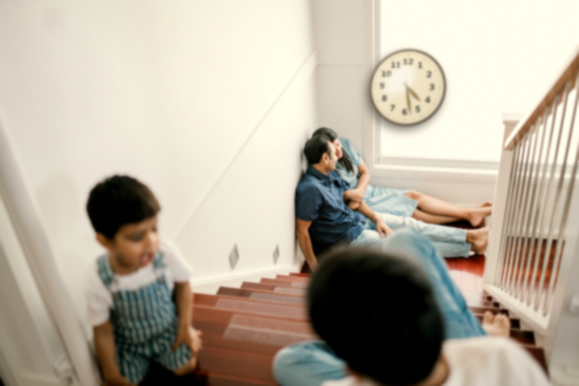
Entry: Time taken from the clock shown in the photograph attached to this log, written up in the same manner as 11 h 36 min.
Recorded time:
4 h 28 min
